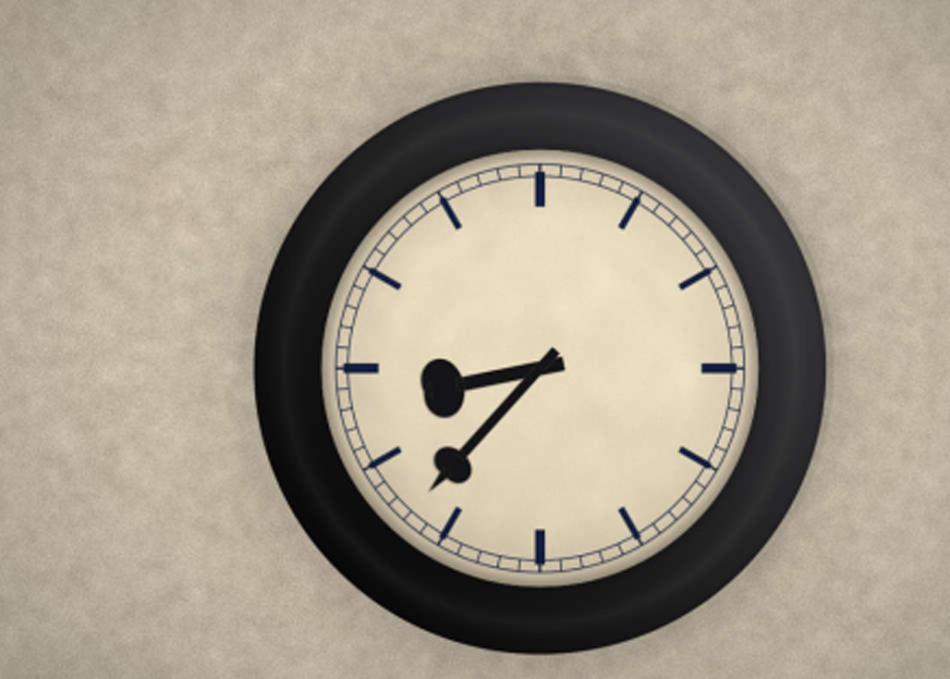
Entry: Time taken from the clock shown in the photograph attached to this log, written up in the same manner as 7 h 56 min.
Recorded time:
8 h 37 min
